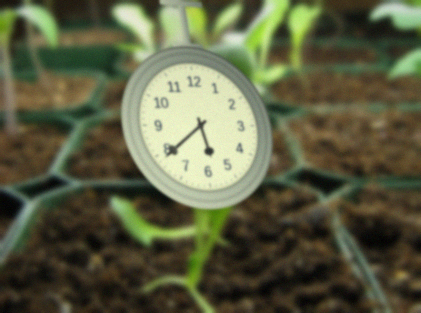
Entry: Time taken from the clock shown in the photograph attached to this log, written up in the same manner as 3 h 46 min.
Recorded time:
5 h 39 min
